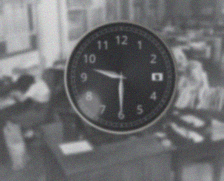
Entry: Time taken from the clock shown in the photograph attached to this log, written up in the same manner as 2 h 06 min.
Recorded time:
9 h 30 min
